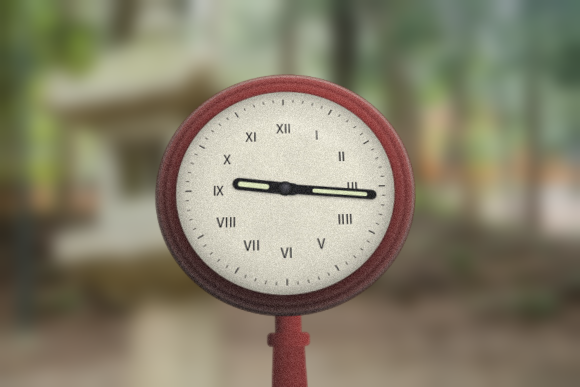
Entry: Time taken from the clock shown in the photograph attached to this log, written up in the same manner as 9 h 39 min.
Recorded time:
9 h 16 min
